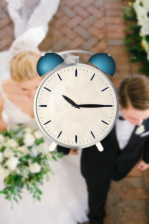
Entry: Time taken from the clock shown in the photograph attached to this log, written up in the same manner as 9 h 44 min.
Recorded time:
10 h 15 min
